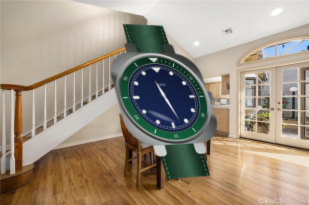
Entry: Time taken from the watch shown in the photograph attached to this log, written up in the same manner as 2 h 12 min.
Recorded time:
11 h 27 min
